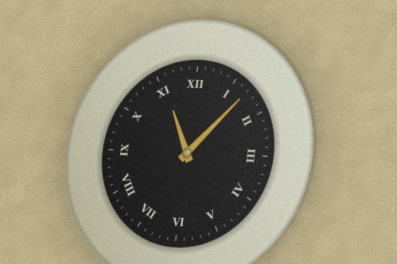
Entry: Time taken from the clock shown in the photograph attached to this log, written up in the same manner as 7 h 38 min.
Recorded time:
11 h 07 min
